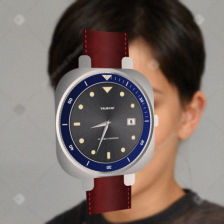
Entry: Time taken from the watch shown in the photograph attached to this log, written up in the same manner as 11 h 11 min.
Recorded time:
8 h 34 min
